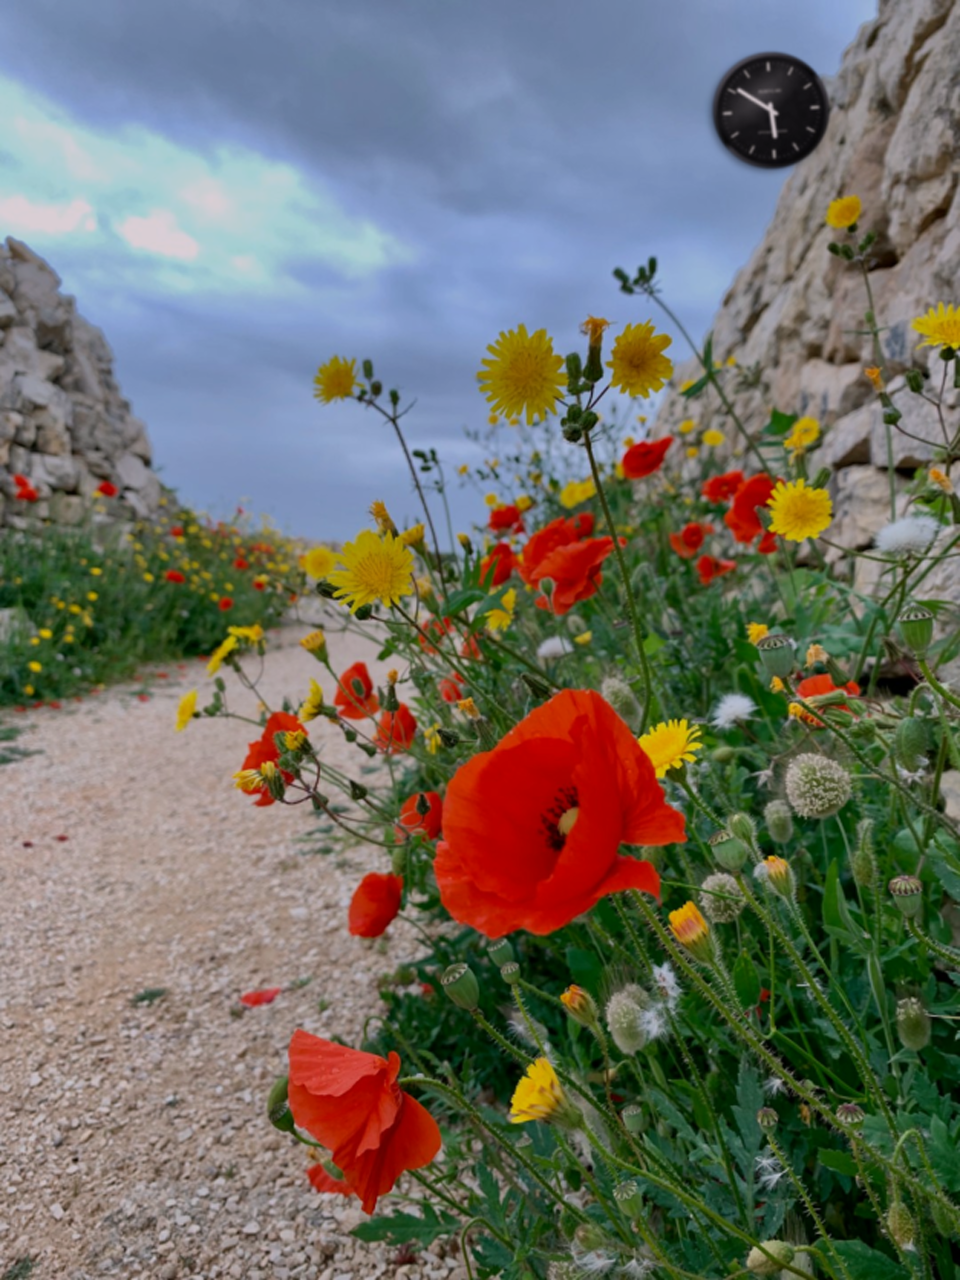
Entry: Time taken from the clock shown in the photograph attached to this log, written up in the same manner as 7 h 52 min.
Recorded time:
5 h 51 min
